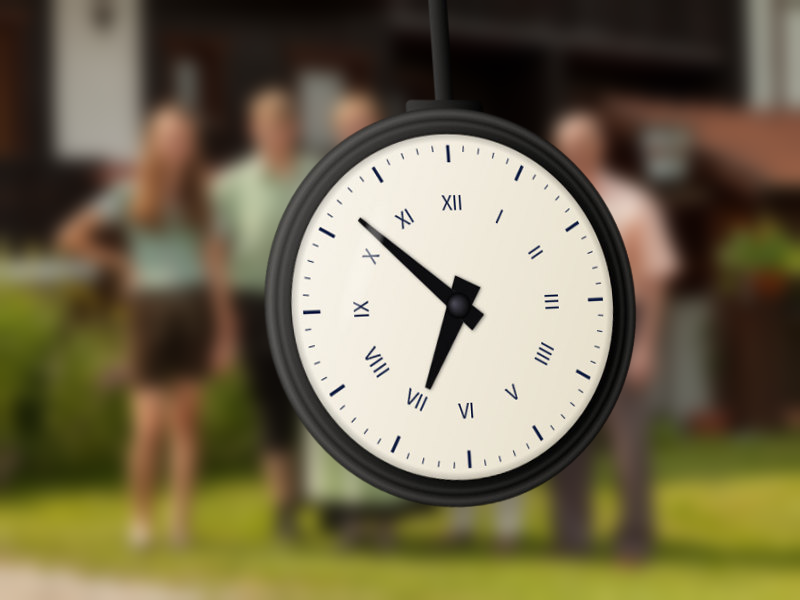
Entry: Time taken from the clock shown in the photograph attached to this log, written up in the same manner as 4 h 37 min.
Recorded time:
6 h 52 min
